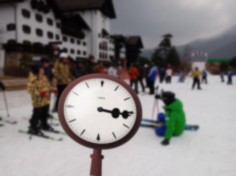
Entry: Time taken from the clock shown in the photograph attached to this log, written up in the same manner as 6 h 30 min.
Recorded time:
3 h 16 min
